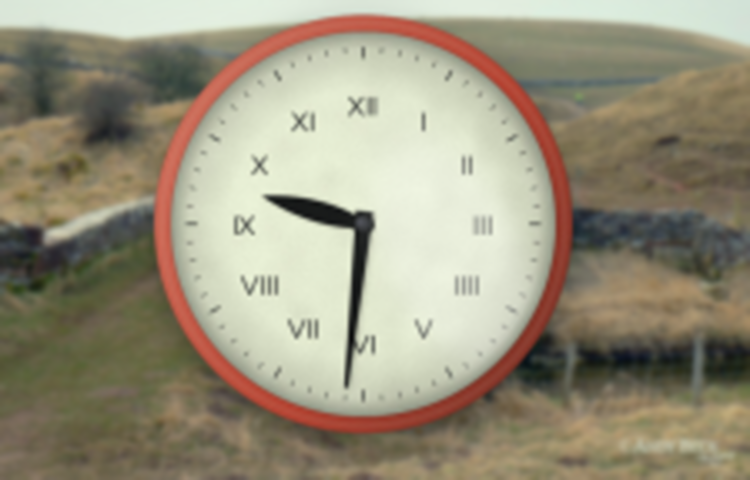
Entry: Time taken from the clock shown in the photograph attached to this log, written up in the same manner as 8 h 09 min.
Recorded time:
9 h 31 min
